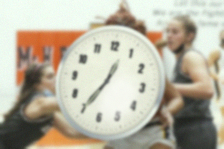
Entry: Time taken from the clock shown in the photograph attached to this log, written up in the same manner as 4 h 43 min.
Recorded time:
12 h 35 min
